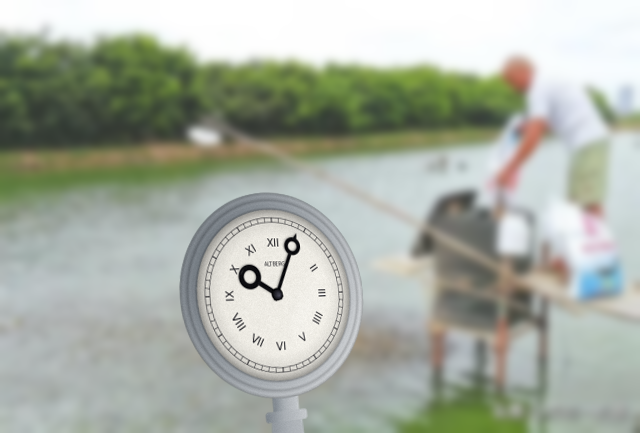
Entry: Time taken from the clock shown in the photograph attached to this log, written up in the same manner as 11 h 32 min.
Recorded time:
10 h 04 min
